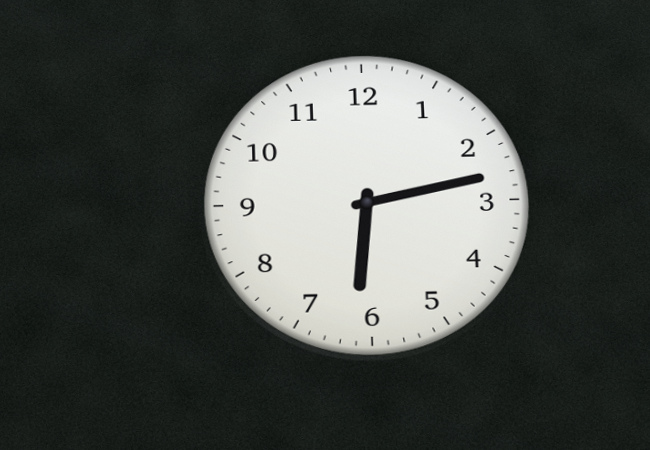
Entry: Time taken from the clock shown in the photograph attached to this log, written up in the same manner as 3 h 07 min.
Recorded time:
6 h 13 min
